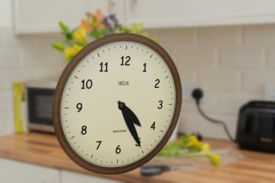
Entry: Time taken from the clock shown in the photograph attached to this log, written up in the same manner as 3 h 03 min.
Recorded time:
4 h 25 min
